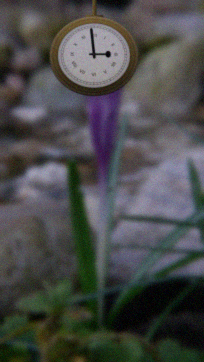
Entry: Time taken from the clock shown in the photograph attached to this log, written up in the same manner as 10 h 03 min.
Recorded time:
2 h 59 min
